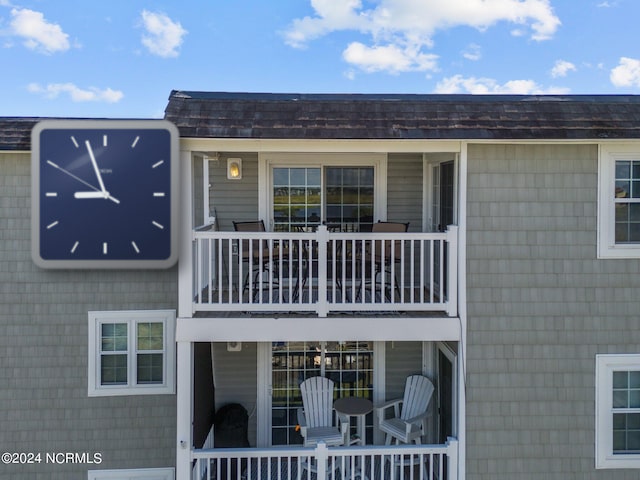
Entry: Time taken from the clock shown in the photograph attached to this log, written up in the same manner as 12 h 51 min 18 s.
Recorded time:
8 h 56 min 50 s
